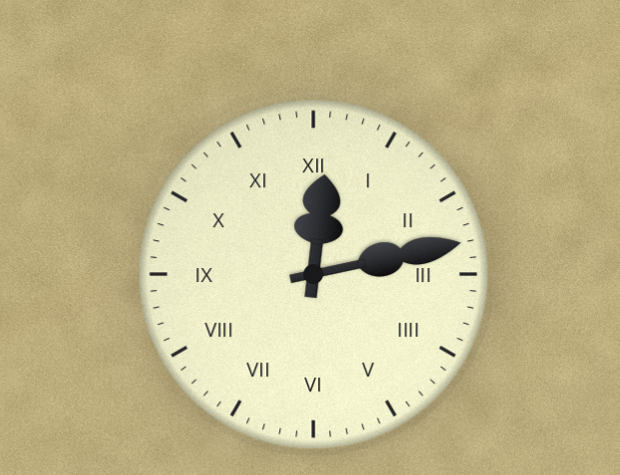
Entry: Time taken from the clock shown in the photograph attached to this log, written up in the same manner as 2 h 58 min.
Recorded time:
12 h 13 min
